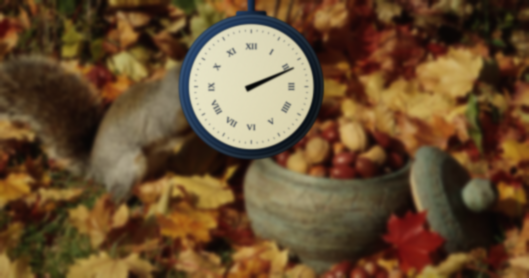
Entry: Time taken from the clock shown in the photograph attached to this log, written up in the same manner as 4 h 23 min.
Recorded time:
2 h 11 min
